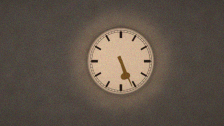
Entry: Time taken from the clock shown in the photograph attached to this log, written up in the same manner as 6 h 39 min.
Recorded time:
5 h 26 min
